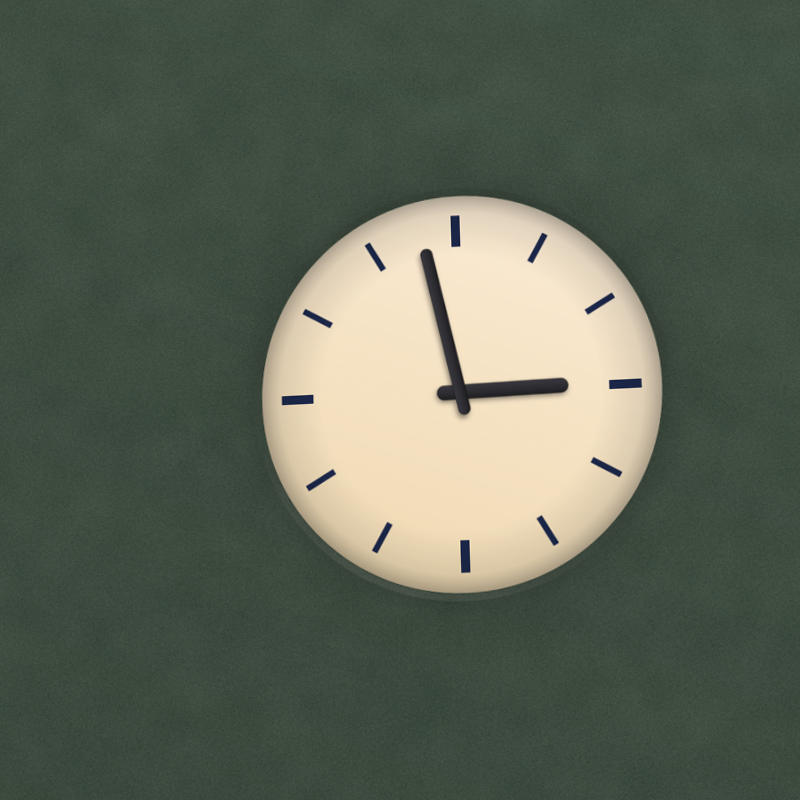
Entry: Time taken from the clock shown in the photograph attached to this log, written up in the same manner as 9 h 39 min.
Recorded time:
2 h 58 min
